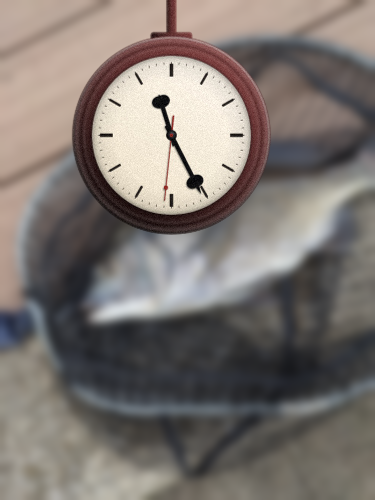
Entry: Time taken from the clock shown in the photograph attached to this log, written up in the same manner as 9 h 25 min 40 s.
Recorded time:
11 h 25 min 31 s
